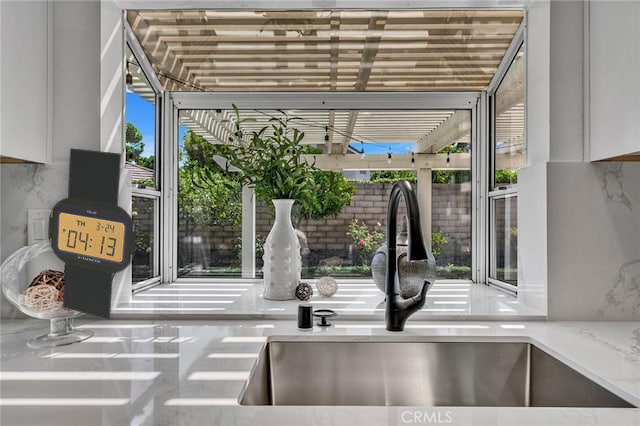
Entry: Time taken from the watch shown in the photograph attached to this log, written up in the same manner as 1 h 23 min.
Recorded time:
4 h 13 min
